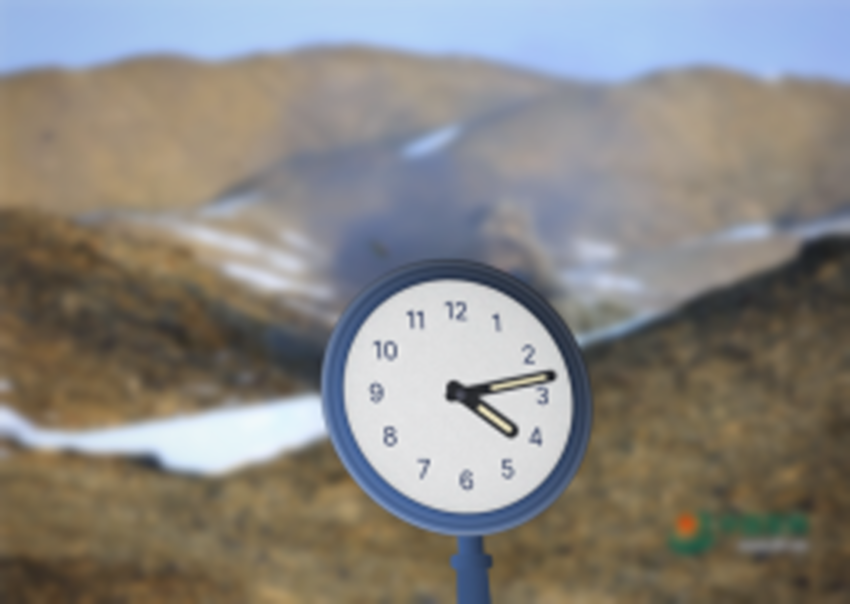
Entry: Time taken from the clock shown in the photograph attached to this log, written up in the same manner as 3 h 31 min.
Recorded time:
4 h 13 min
